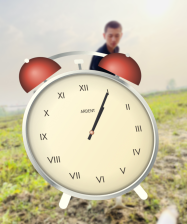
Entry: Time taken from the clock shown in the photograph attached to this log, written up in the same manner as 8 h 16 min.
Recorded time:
1 h 05 min
